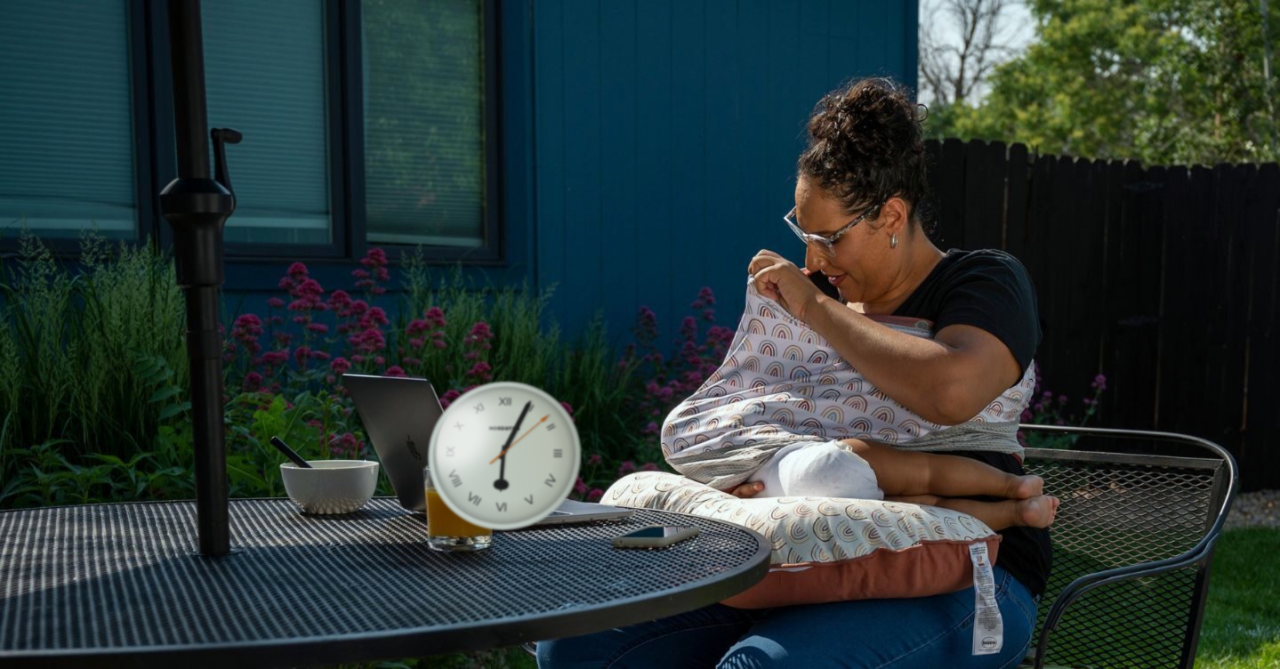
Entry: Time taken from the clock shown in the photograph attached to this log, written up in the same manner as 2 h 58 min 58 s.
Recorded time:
6 h 04 min 08 s
